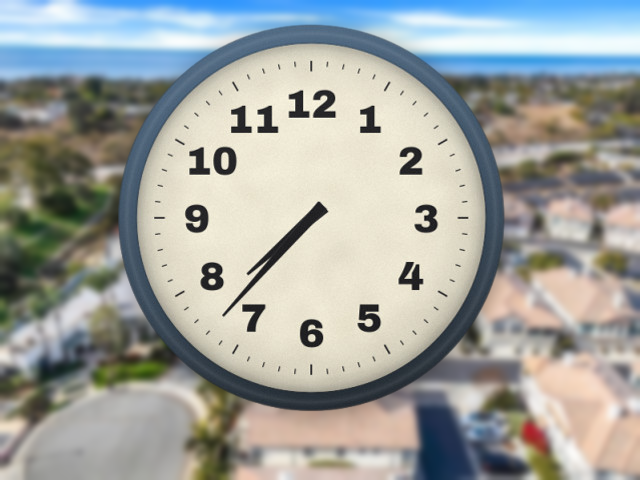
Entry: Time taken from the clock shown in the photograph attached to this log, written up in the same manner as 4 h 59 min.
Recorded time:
7 h 37 min
